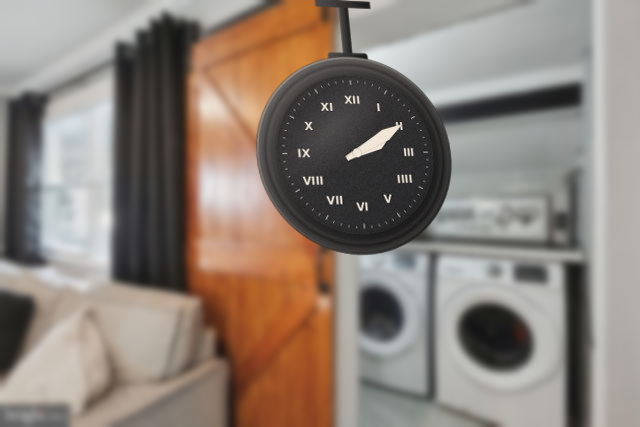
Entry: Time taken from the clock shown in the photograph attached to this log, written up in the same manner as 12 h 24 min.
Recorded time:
2 h 10 min
